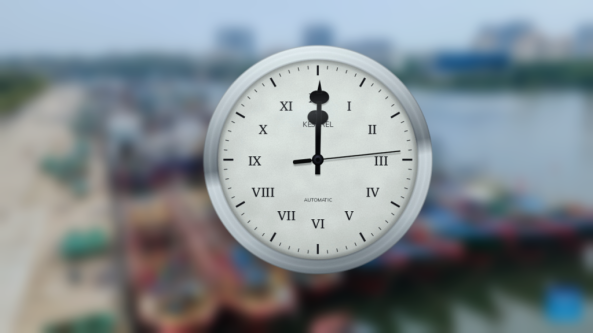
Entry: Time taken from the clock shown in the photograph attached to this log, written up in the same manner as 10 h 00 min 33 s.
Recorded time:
12 h 00 min 14 s
